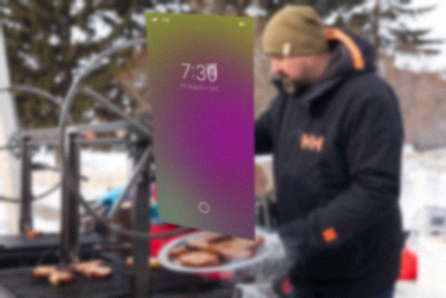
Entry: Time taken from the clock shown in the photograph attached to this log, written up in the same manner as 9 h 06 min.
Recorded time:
7 h 30 min
